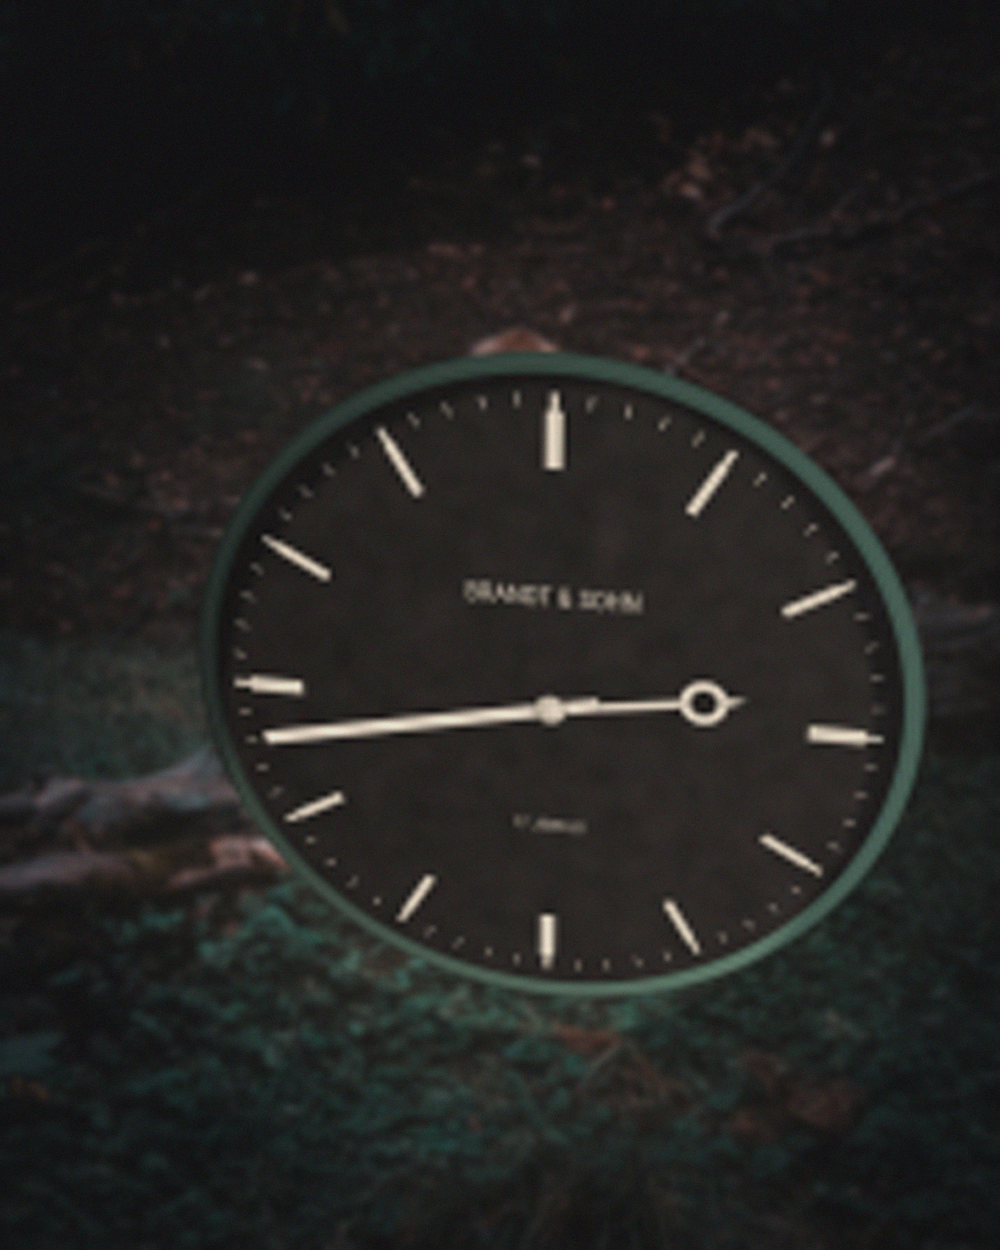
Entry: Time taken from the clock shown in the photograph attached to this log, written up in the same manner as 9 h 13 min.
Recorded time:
2 h 43 min
